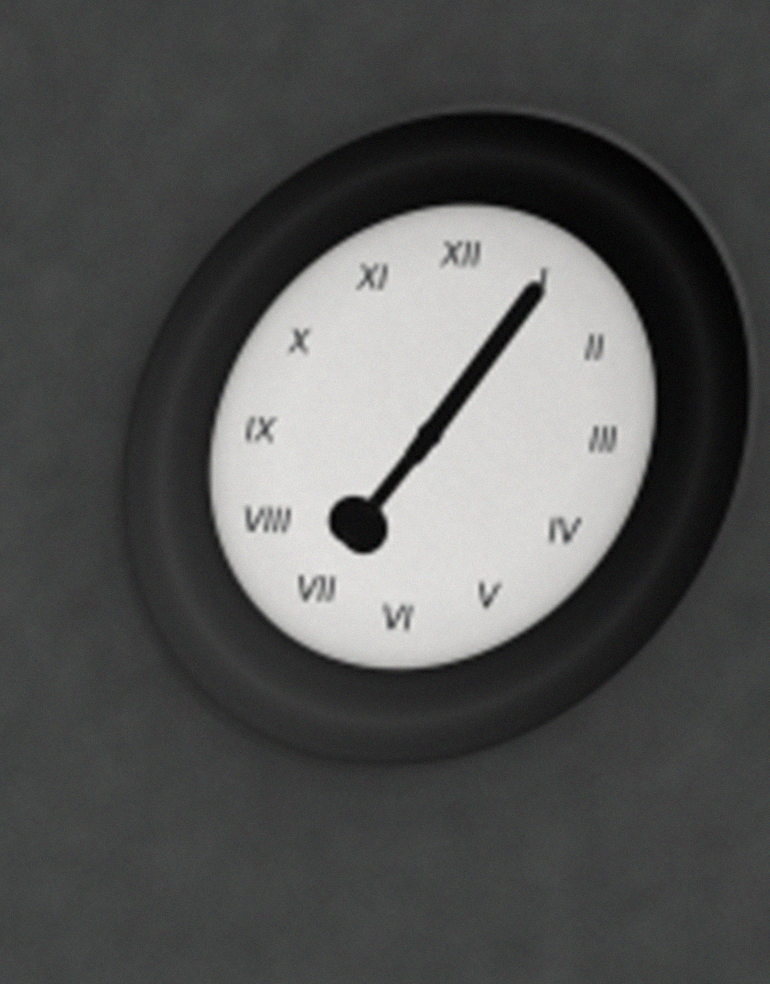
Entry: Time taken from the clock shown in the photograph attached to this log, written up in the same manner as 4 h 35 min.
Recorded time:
7 h 05 min
